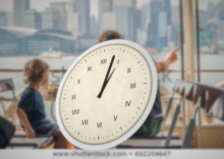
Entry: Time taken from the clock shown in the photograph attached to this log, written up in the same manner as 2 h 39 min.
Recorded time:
1 h 03 min
